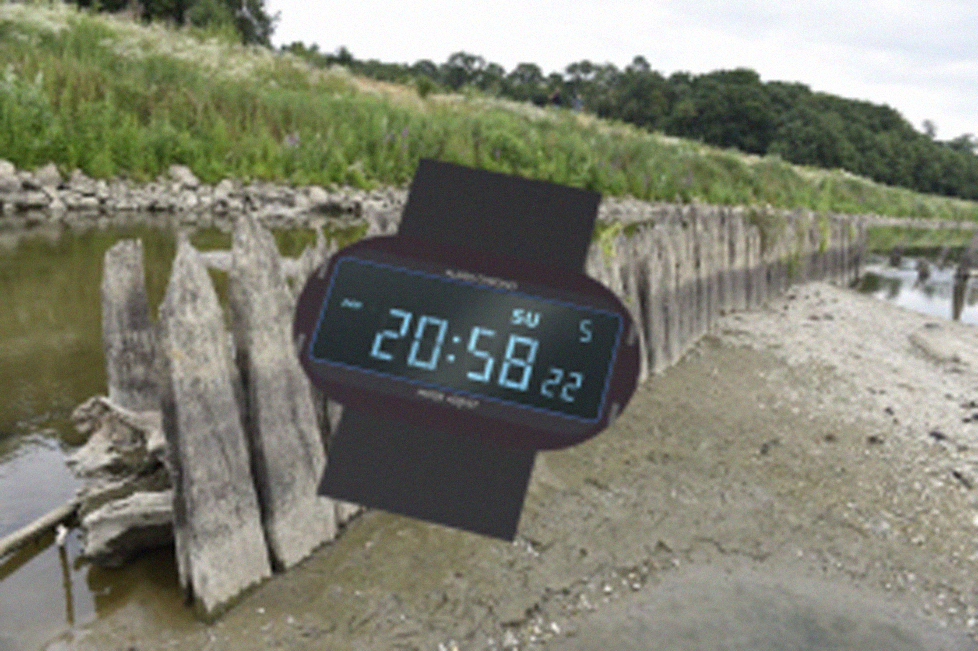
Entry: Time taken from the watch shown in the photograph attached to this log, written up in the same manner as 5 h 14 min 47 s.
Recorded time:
20 h 58 min 22 s
